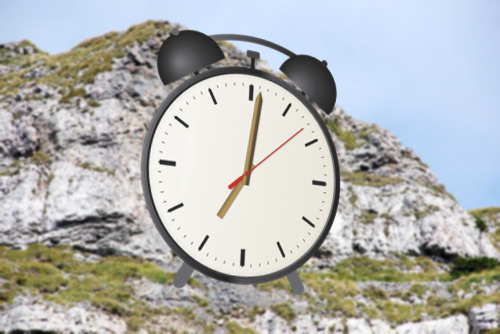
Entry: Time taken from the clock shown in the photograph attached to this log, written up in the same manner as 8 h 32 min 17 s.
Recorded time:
7 h 01 min 08 s
